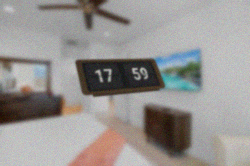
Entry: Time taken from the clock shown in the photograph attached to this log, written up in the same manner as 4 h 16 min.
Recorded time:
17 h 59 min
